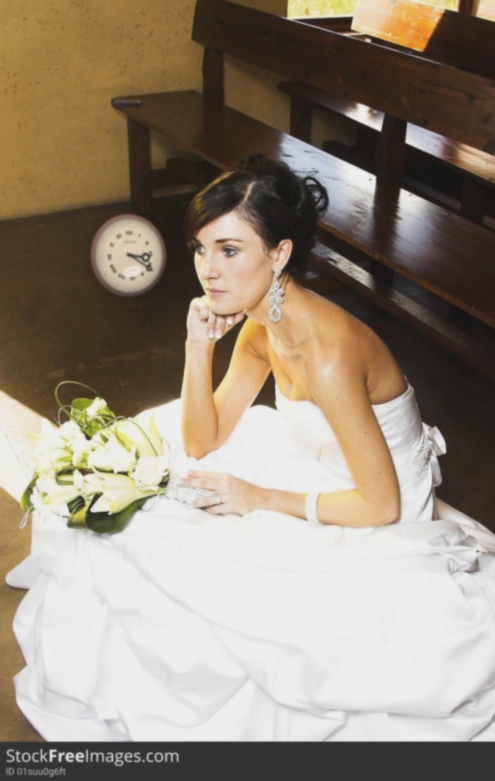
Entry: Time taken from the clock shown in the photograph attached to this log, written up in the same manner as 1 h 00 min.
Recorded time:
3 h 21 min
